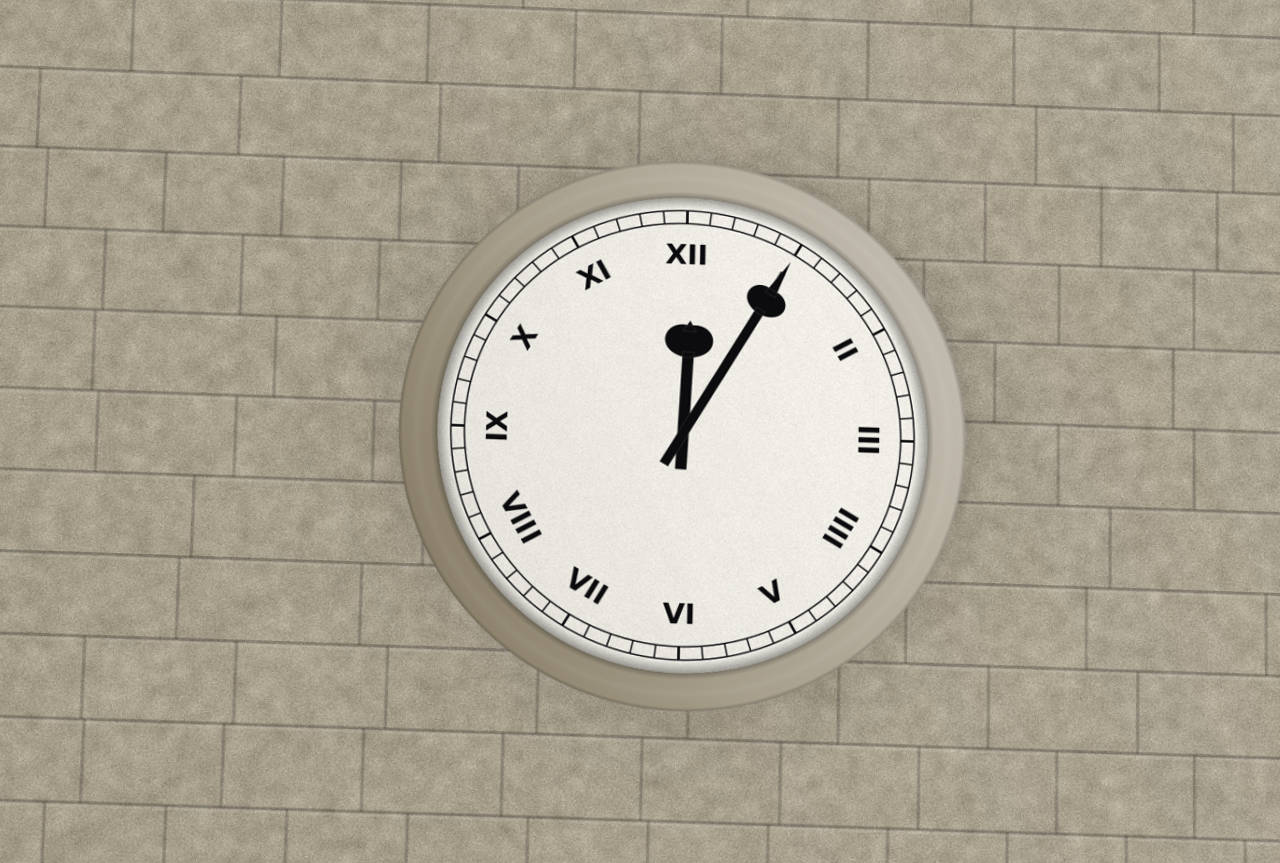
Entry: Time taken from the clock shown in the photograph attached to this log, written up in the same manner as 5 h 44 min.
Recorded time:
12 h 05 min
